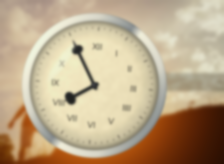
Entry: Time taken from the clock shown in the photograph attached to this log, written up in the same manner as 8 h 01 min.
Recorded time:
7 h 55 min
